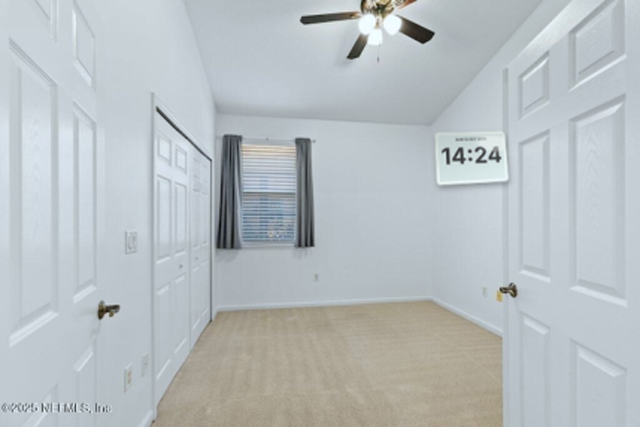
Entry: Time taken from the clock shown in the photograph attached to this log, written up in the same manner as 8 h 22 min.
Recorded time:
14 h 24 min
